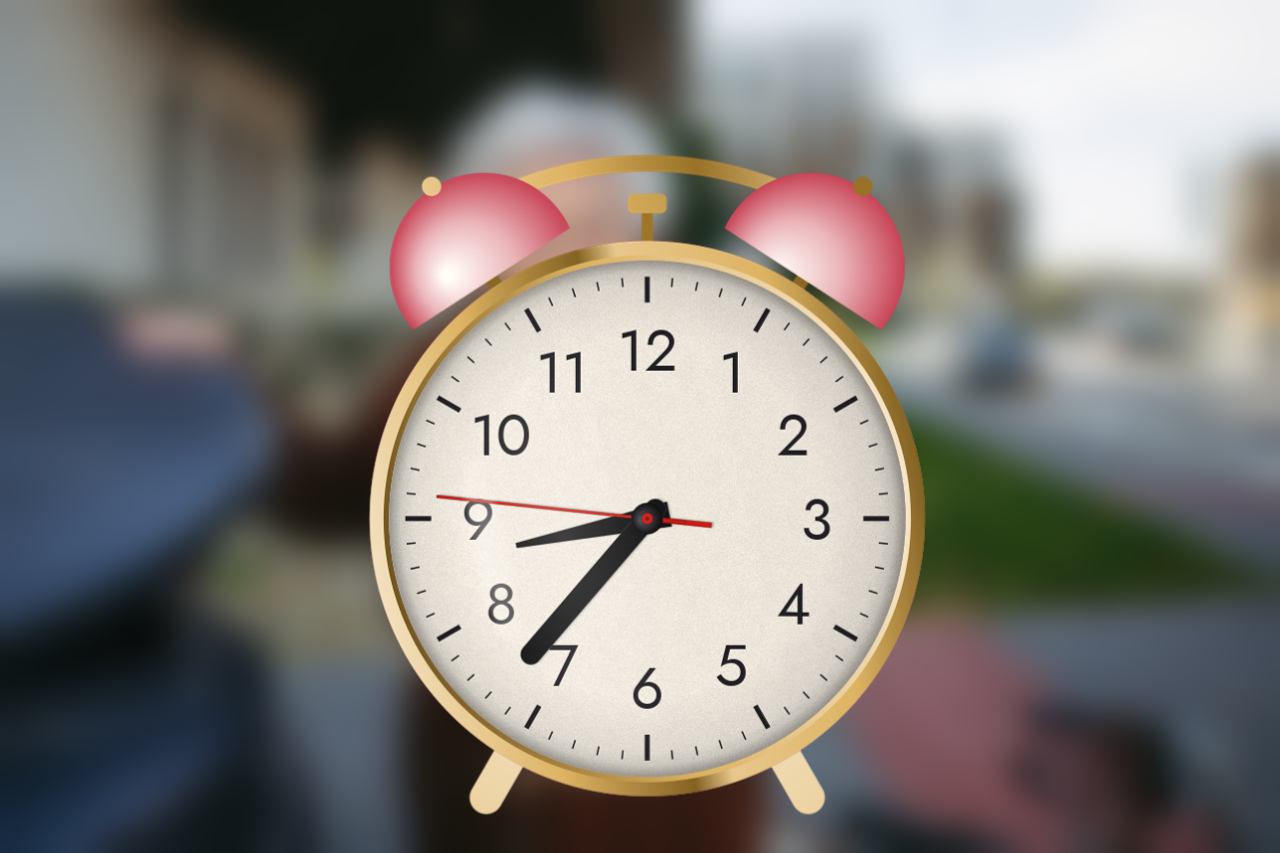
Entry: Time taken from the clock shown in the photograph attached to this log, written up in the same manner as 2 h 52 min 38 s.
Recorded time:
8 h 36 min 46 s
